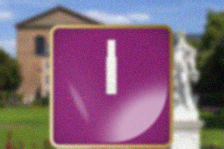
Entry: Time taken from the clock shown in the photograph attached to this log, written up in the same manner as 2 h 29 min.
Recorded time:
12 h 00 min
